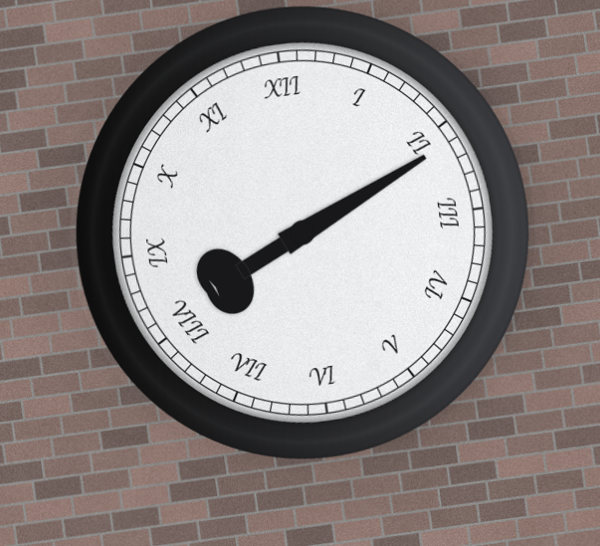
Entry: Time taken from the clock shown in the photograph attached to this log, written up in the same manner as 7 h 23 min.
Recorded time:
8 h 11 min
